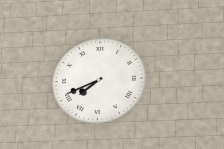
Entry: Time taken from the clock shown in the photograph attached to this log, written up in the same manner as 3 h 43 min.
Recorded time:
7 h 41 min
